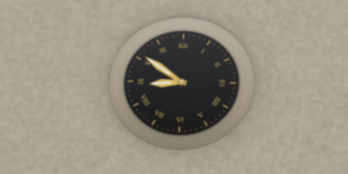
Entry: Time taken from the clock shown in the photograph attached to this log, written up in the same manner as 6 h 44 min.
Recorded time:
8 h 51 min
